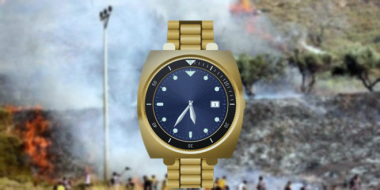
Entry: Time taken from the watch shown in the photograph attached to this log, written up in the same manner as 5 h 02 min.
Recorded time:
5 h 36 min
